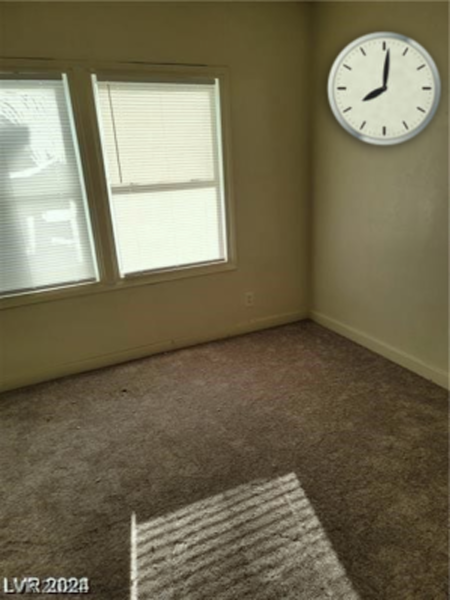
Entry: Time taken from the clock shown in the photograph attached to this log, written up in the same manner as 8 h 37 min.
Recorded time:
8 h 01 min
